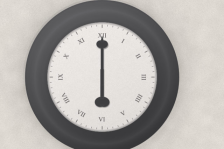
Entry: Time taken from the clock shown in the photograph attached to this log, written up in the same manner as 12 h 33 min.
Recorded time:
6 h 00 min
